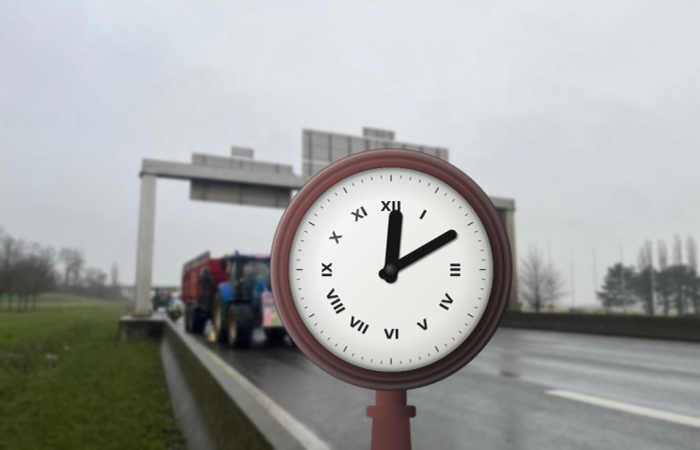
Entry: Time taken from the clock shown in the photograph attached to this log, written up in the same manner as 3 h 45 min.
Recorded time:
12 h 10 min
